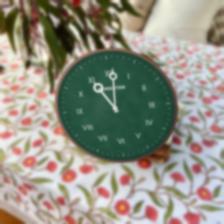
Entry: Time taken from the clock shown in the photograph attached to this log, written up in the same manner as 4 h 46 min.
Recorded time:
11 h 01 min
